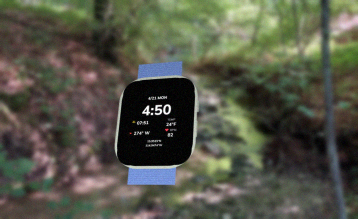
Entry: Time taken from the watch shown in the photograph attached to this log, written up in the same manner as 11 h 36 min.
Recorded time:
4 h 50 min
